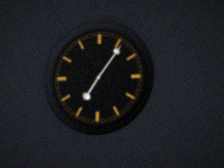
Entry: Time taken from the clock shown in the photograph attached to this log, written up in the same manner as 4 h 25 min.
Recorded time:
7 h 06 min
